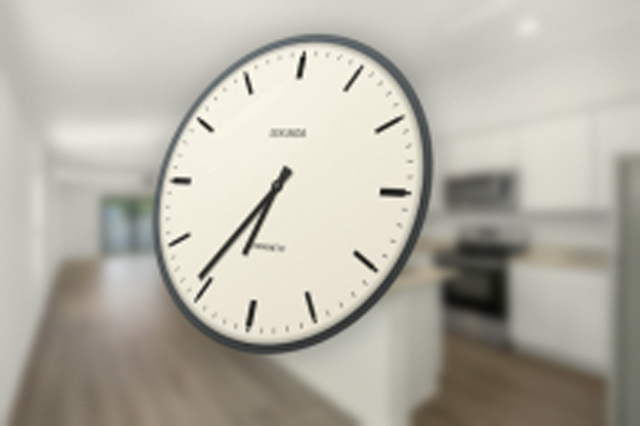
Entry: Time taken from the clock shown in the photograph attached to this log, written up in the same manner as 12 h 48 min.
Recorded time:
6 h 36 min
